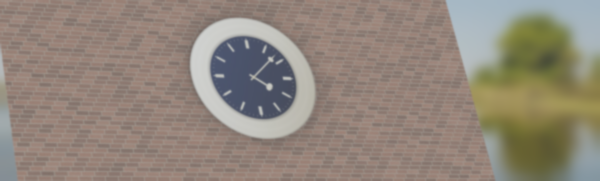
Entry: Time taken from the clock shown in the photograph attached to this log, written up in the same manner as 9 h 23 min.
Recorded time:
4 h 08 min
